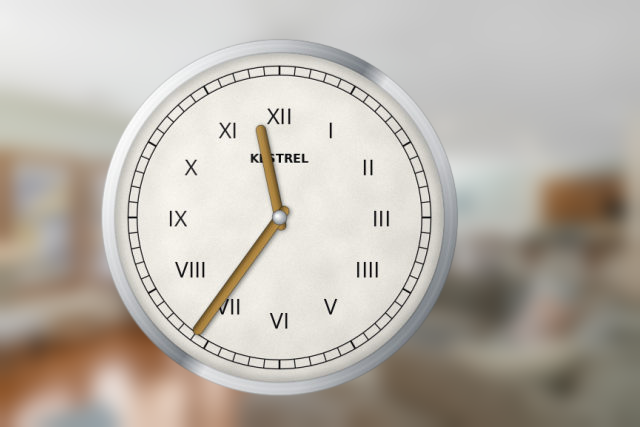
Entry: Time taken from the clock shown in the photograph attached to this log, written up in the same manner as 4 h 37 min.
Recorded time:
11 h 36 min
